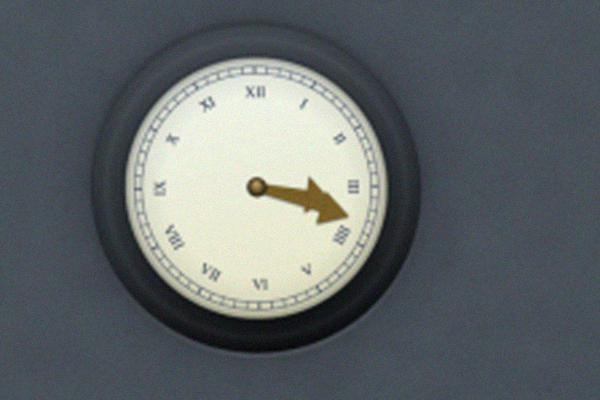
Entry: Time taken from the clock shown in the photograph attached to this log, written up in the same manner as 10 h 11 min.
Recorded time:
3 h 18 min
